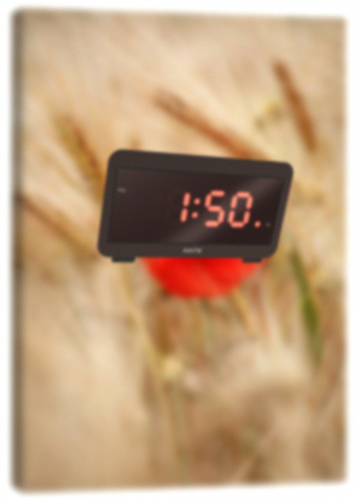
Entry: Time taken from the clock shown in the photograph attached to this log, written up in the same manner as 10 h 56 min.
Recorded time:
1 h 50 min
